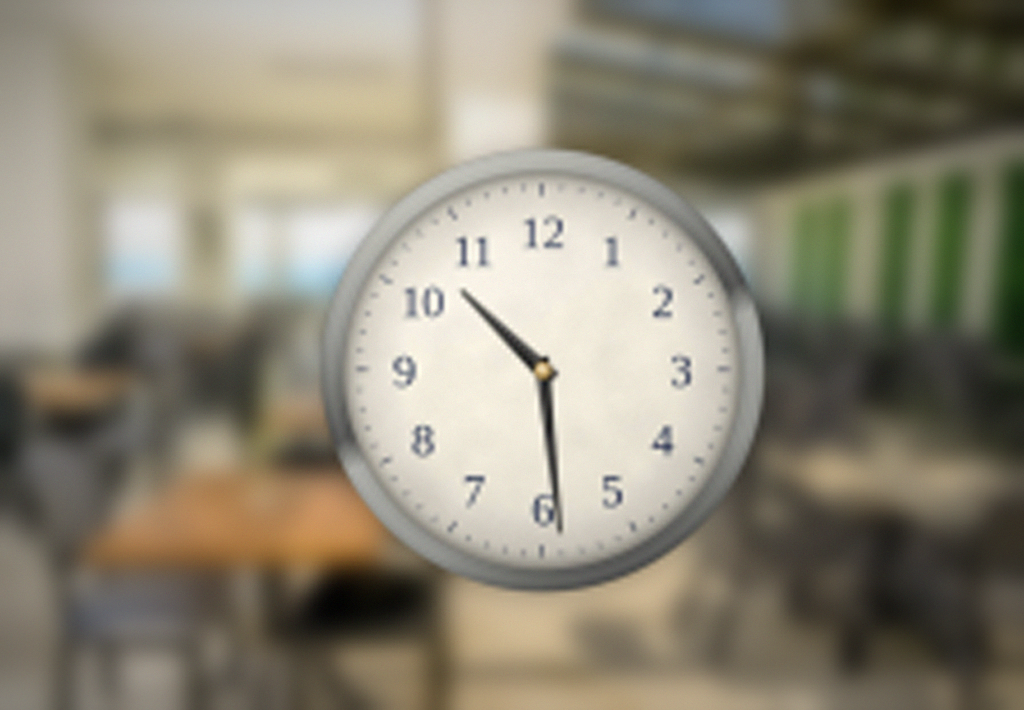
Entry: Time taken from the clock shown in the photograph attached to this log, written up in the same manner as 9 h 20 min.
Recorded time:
10 h 29 min
